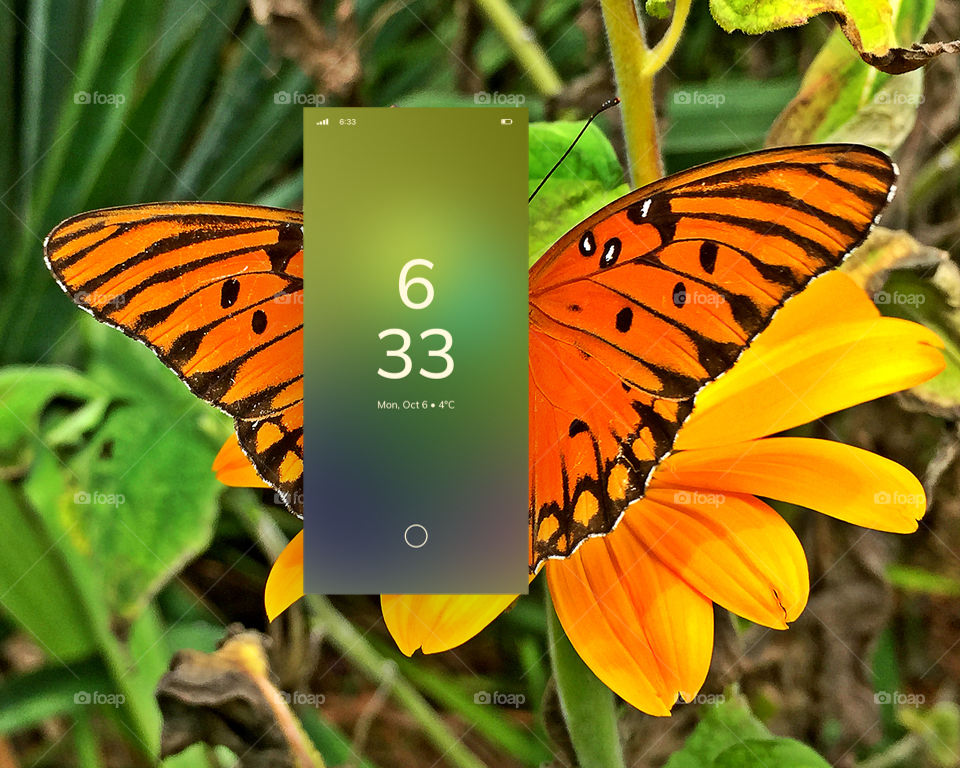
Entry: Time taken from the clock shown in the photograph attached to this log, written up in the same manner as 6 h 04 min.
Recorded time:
6 h 33 min
